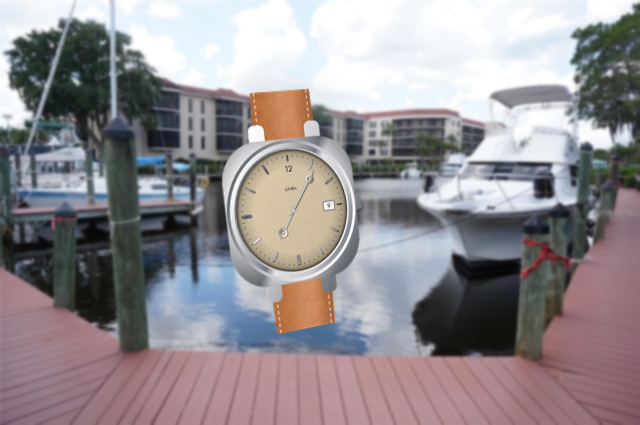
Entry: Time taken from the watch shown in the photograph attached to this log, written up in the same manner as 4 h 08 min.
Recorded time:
7 h 06 min
